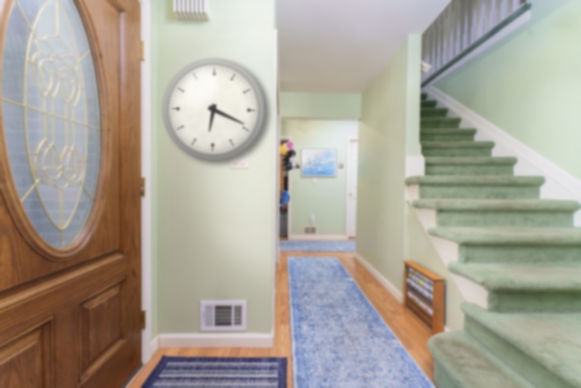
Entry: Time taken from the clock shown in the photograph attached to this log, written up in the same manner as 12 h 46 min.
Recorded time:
6 h 19 min
